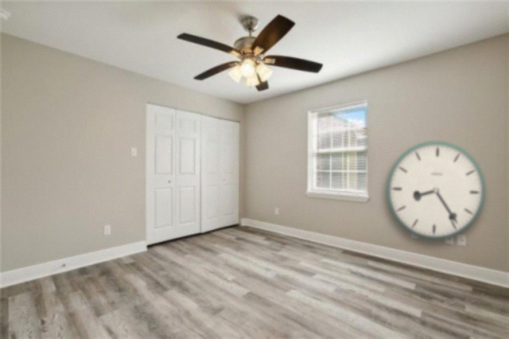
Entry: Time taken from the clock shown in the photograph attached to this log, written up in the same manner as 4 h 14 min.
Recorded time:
8 h 24 min
